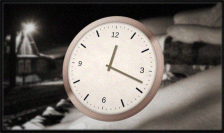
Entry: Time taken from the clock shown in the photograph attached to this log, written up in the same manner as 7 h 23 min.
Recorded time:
12 h 18 min
